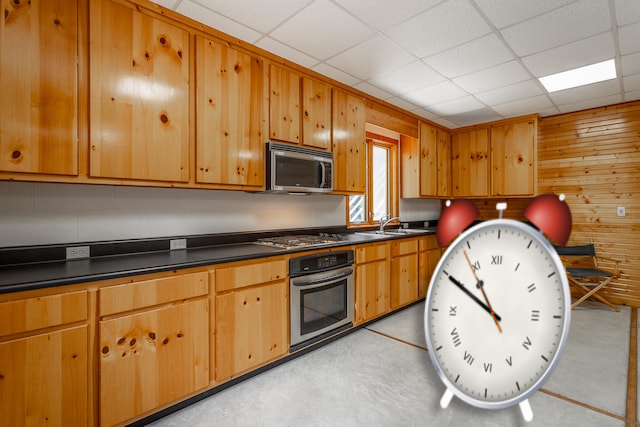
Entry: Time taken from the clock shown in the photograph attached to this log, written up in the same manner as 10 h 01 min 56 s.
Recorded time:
10 h 49 min 54 s
